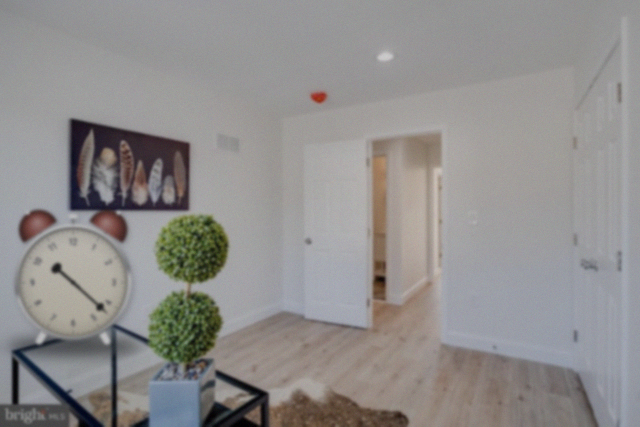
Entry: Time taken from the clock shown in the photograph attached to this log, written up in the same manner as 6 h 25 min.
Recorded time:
10 h 22 min
